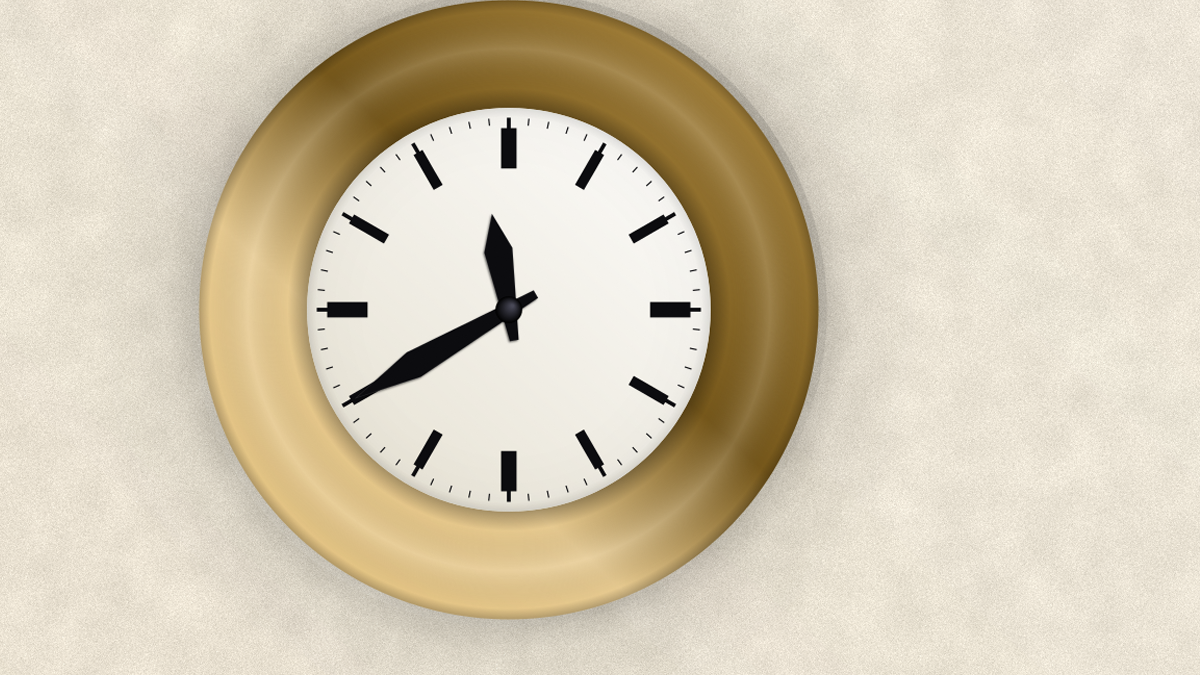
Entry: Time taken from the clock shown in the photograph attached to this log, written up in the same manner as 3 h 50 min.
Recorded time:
11 h 40 min
